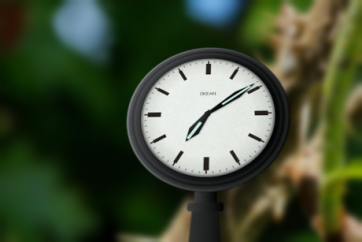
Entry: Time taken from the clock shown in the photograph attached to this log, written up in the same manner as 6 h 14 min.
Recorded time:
7 h 09 min
